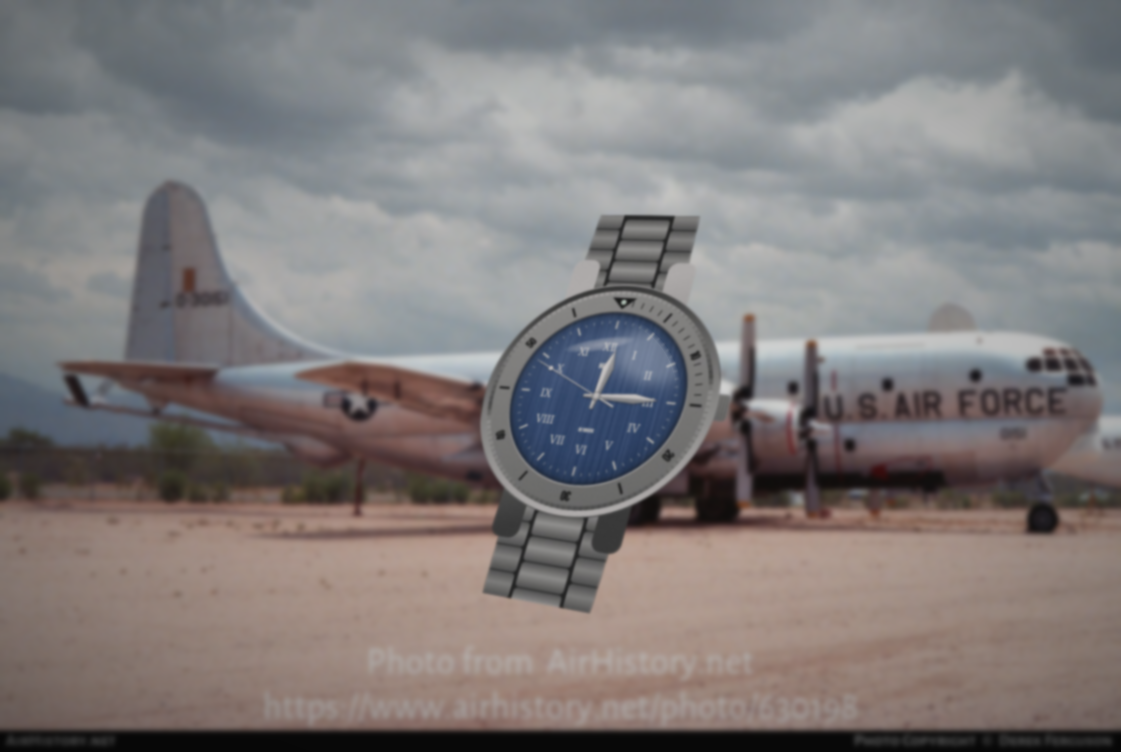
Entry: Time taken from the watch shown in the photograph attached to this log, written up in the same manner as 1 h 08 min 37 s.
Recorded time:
12 h 14 min 49 s
